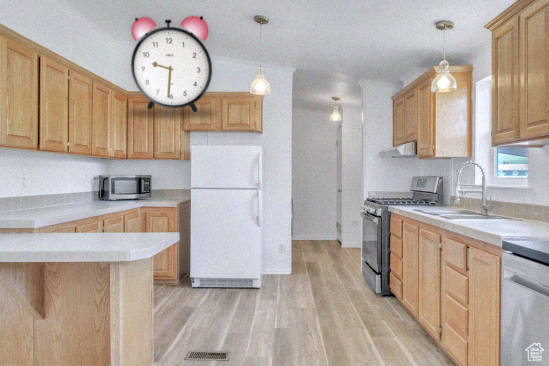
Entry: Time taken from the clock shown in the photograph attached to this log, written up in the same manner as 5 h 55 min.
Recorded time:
9 h 31 min
